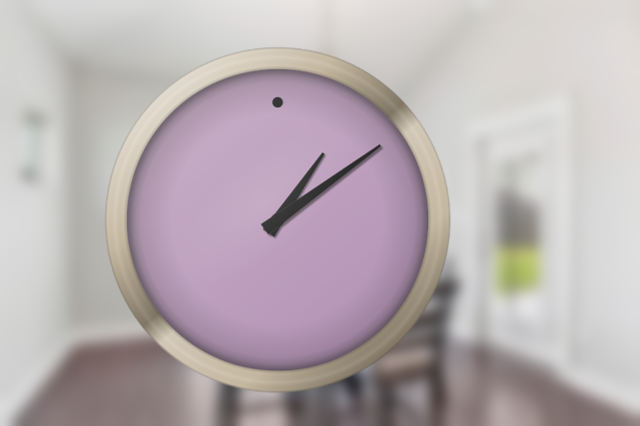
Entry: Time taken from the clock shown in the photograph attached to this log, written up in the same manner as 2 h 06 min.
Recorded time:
1 h 09 min
